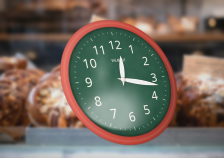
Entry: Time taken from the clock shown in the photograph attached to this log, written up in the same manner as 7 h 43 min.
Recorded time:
12 h 17 min
